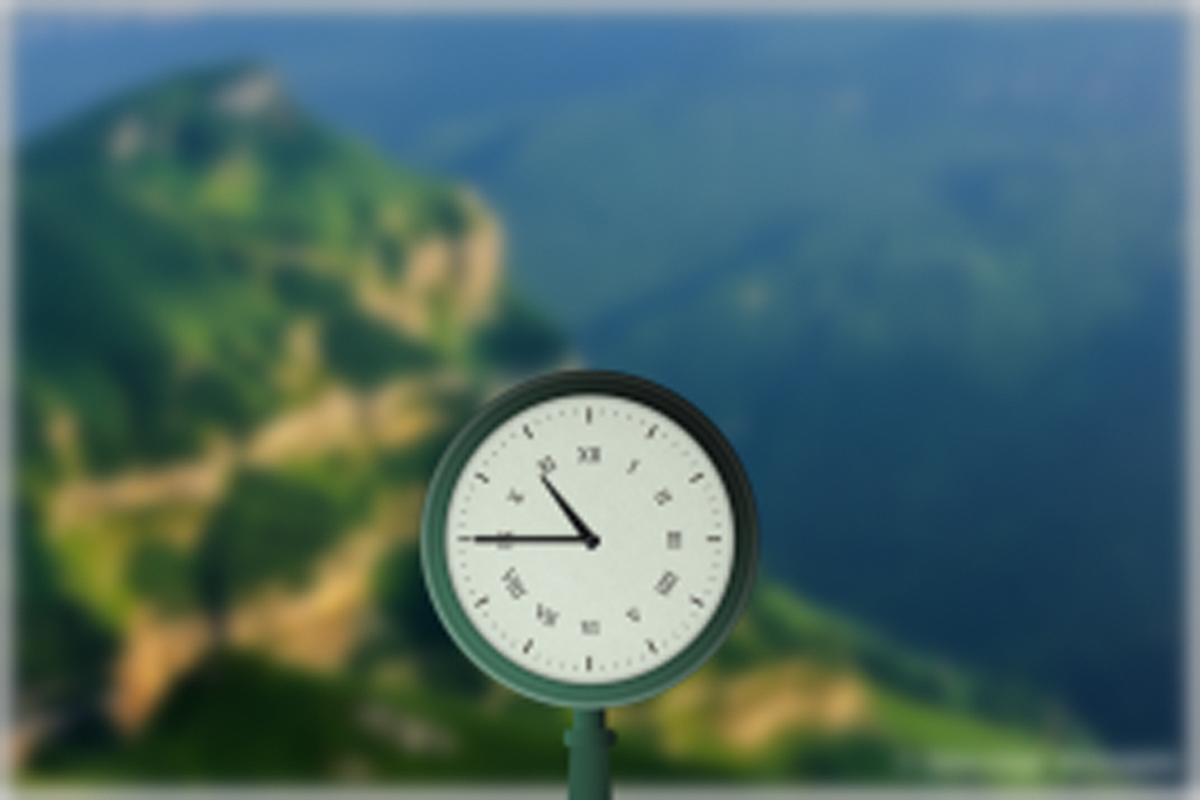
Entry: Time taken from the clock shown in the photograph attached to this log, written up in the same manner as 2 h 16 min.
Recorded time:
10 h 45 min
